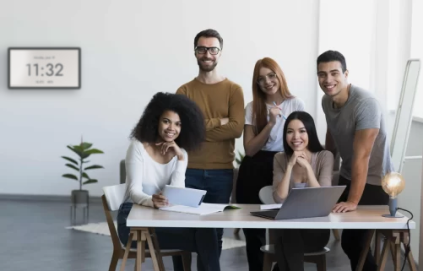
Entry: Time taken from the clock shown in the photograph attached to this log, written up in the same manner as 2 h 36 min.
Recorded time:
11 h 32 min
